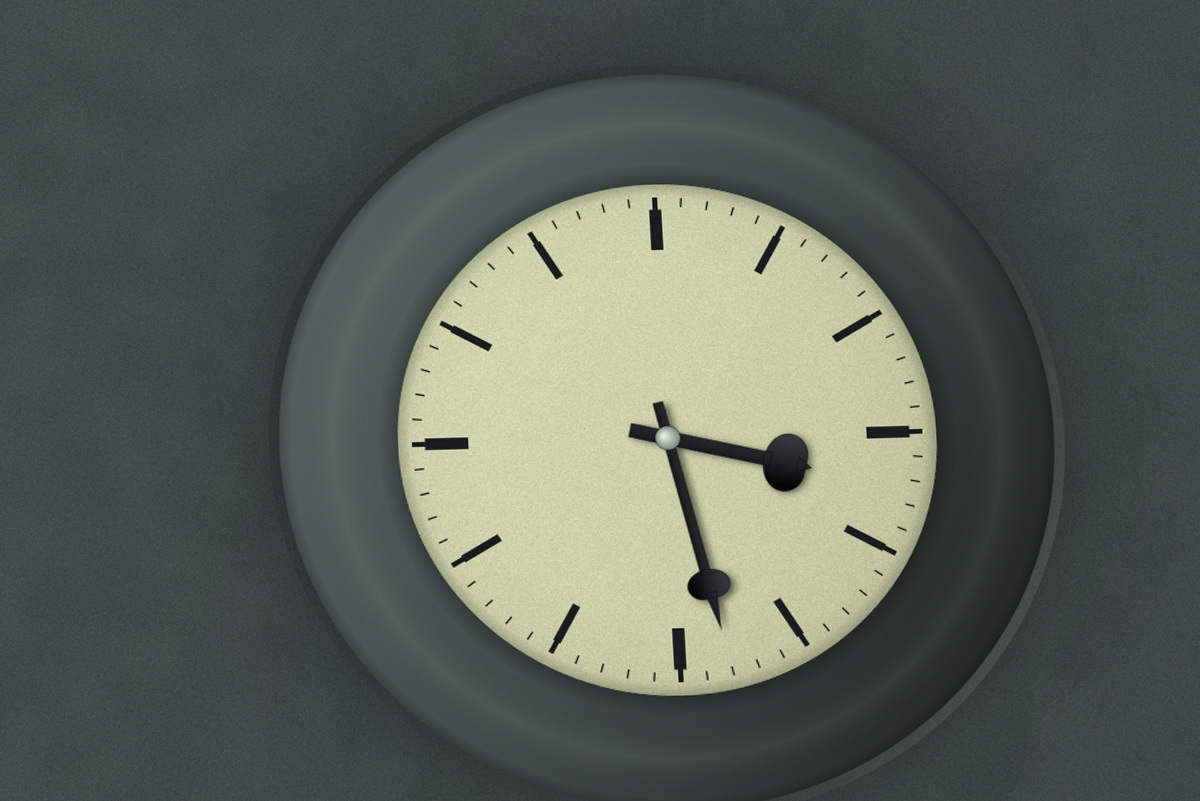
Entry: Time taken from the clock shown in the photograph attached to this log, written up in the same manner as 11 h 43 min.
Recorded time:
3 h 28 min
